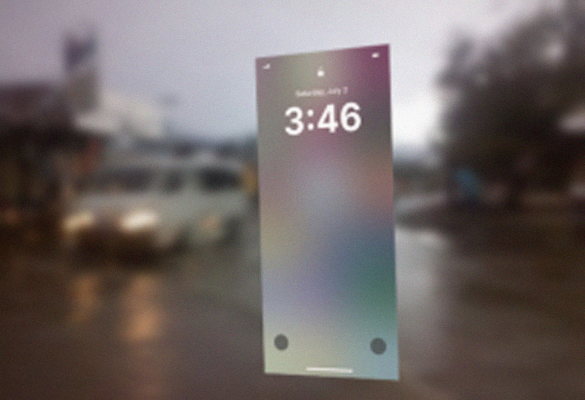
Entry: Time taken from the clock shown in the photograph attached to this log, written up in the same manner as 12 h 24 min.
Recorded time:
3 h 46 min
